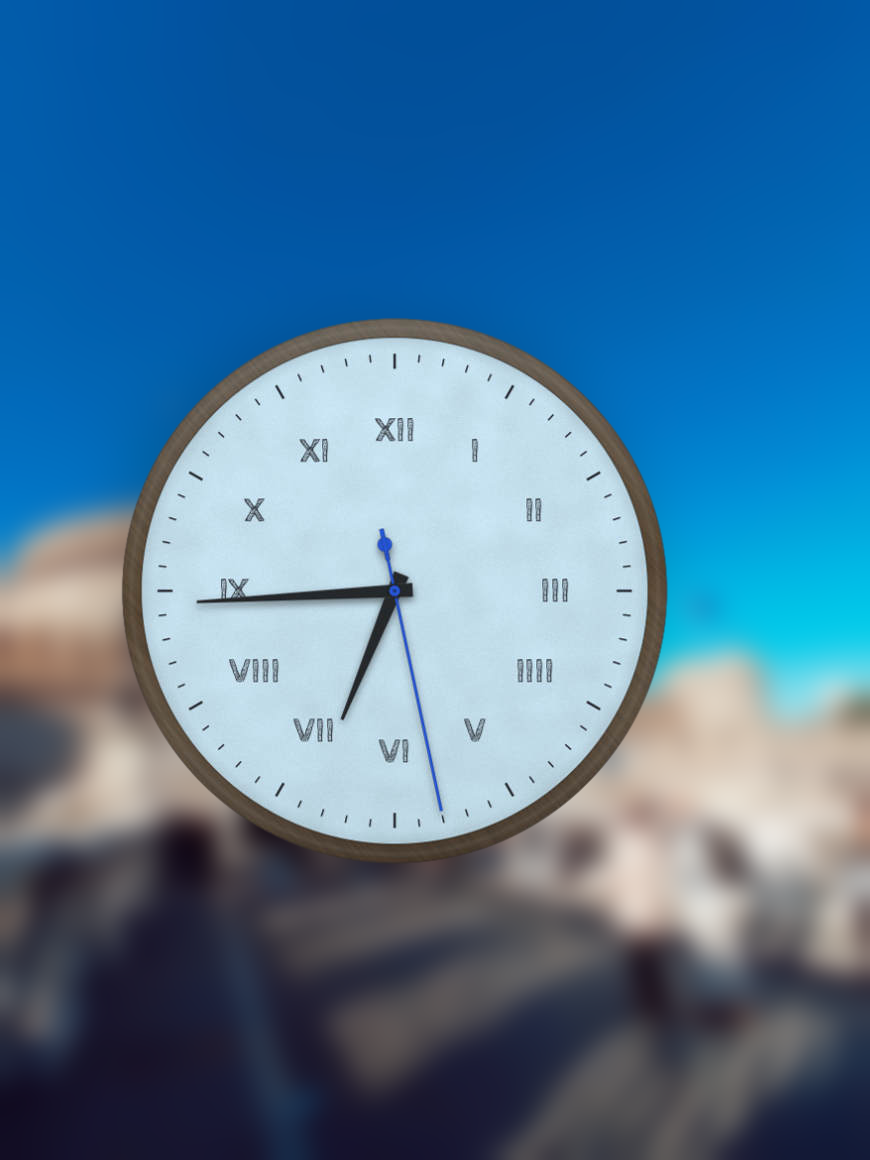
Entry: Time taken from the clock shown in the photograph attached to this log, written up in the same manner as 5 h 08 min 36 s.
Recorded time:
6 h 44 min 28 s
